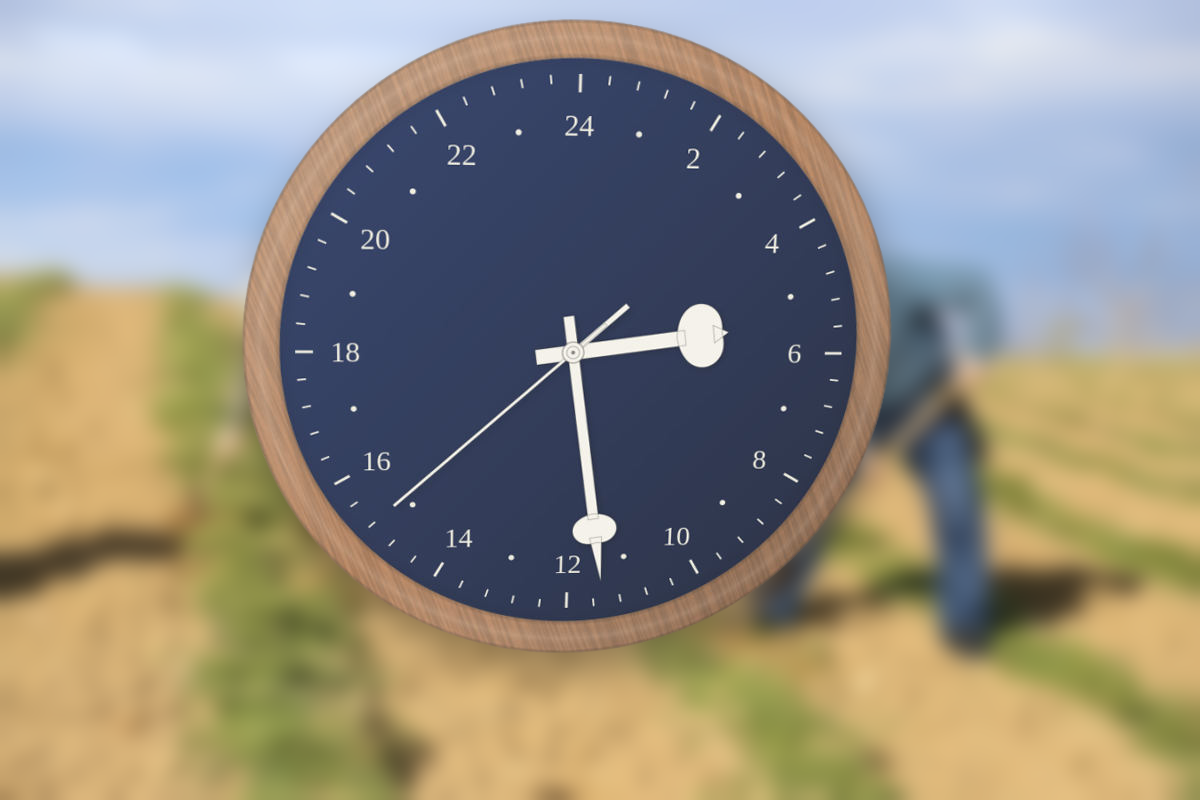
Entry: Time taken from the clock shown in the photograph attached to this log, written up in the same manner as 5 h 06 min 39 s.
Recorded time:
5 h 28 min 38 s
